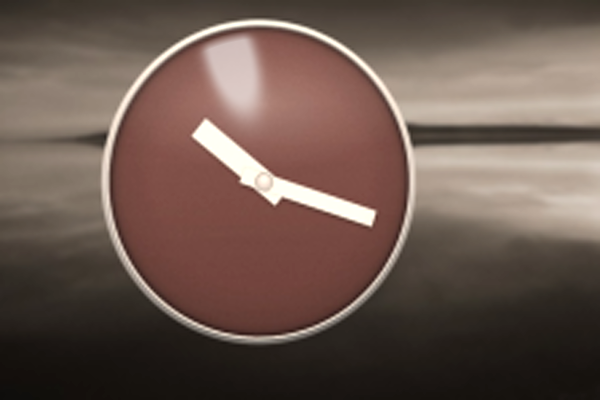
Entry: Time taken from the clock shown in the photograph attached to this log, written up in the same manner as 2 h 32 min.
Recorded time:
10 h 18 min
